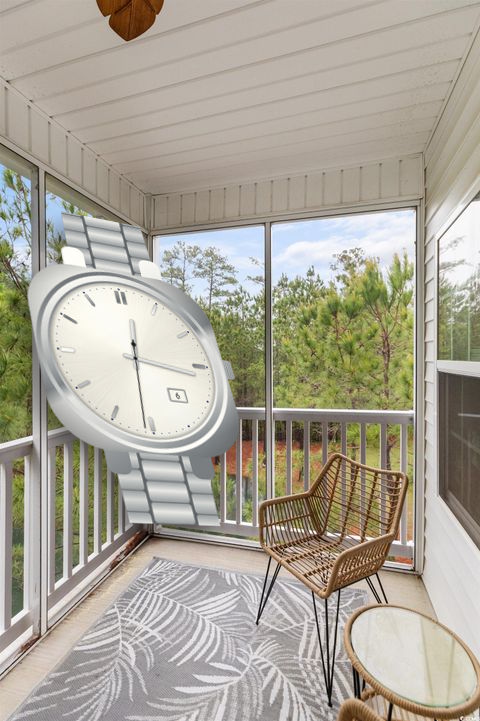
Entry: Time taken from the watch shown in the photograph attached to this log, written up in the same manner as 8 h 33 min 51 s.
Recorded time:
12 h 16 min 31 s
